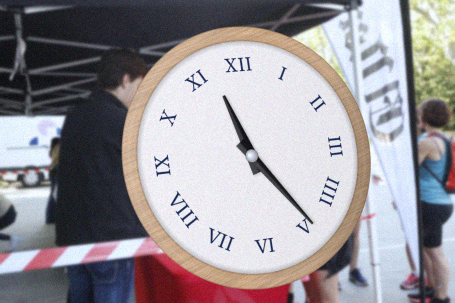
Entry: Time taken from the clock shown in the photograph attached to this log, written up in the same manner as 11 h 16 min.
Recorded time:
11 h 24 min
